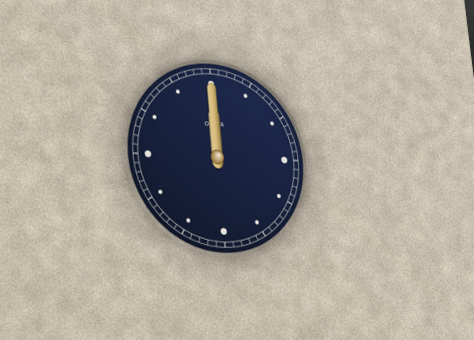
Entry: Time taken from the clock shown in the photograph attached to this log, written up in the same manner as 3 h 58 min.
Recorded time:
12 h 00 min
